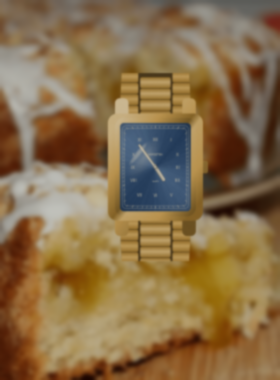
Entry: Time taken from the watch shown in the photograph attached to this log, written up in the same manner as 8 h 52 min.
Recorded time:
4 h 54 min
